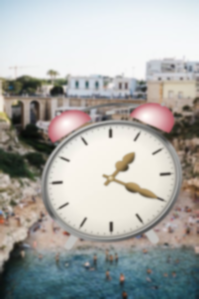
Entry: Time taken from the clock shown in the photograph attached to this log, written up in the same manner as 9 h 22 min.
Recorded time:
1 h 20 min
